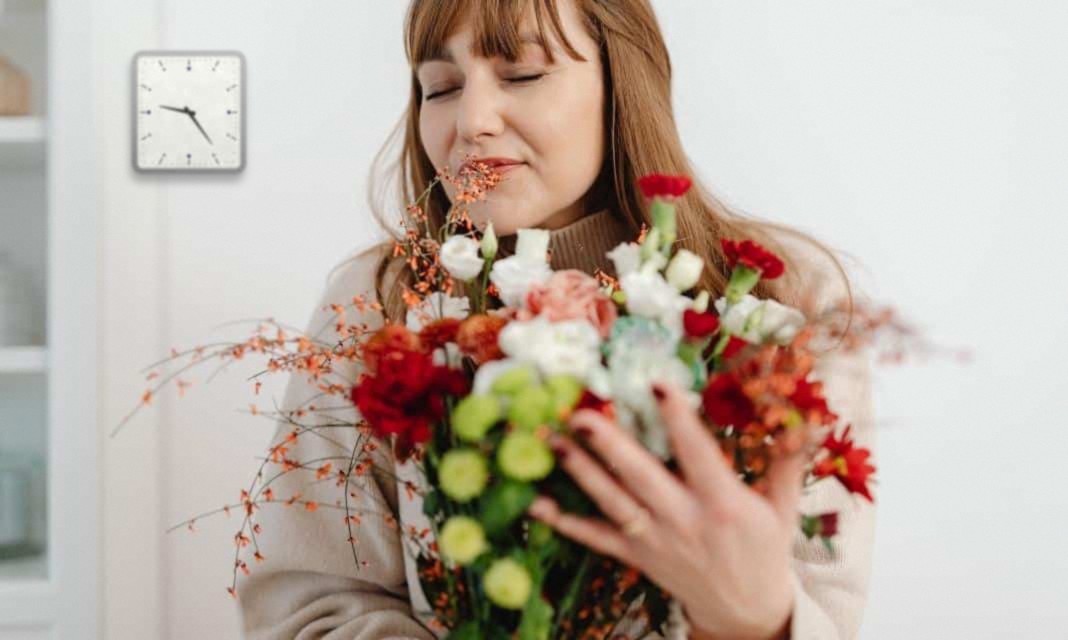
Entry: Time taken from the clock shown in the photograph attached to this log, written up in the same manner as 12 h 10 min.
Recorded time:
9 h 24 min
